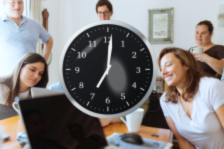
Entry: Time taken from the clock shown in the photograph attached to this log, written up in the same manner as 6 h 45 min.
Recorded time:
7 h 01 min
